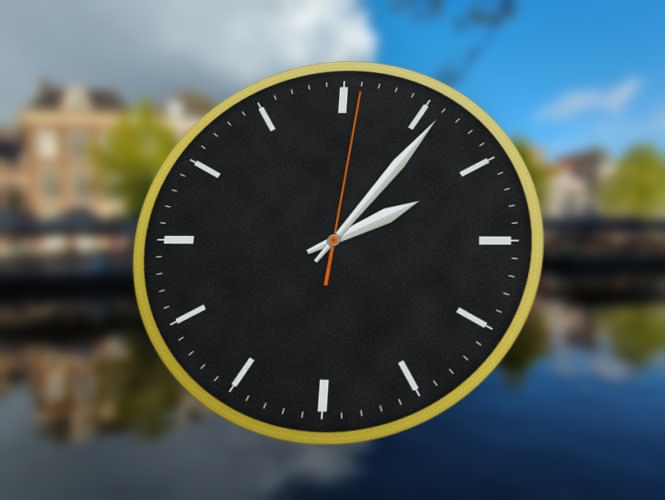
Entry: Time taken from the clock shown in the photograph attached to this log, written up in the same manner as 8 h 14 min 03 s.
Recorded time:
2 h 06 min 01 s
